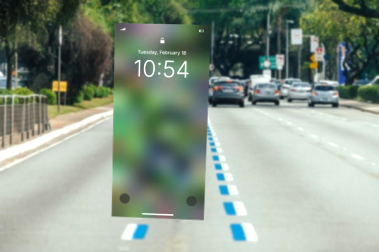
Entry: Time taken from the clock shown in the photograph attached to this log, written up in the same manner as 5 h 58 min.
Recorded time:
10 h 54 min
